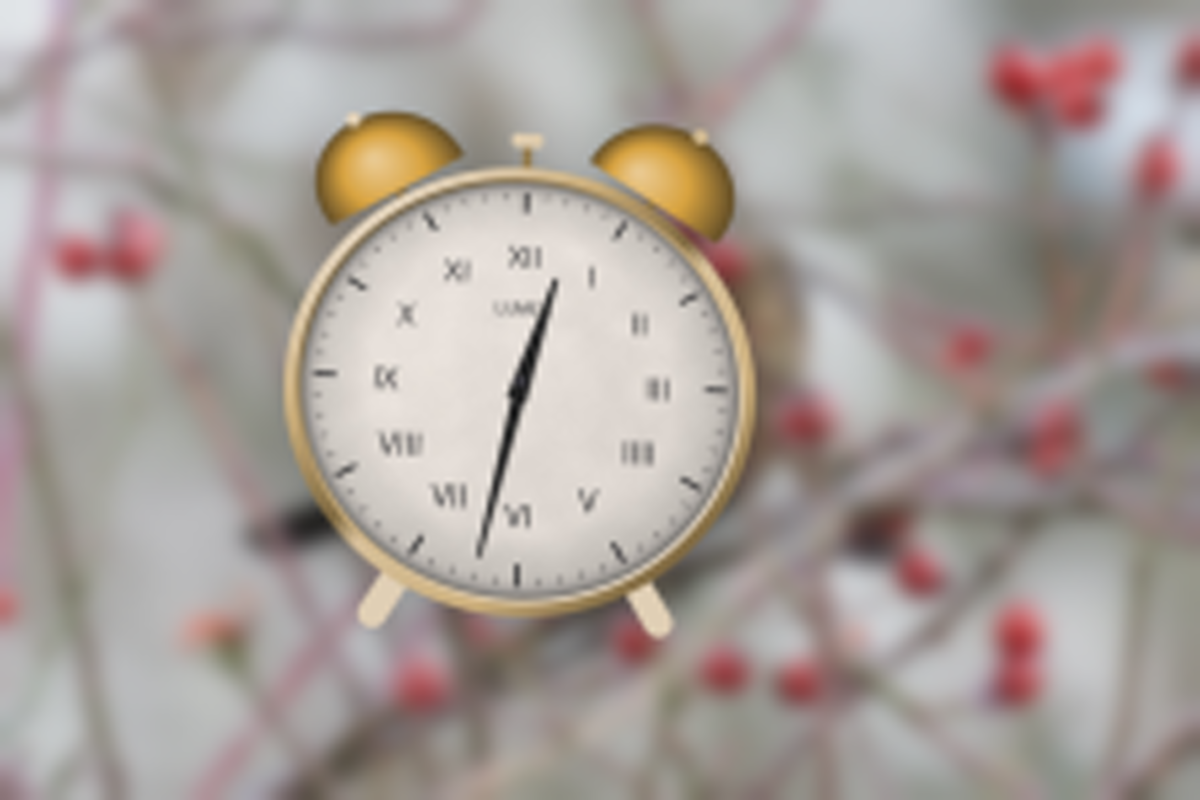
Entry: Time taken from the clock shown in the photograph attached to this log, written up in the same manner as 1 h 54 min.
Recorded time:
12 h 32 min
